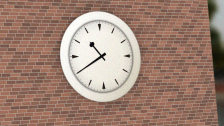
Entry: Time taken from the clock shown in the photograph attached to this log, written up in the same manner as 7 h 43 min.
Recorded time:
10 h 40 min
